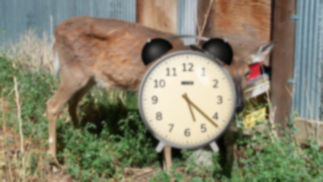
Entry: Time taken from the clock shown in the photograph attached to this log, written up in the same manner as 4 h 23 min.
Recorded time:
5 h 22 min
